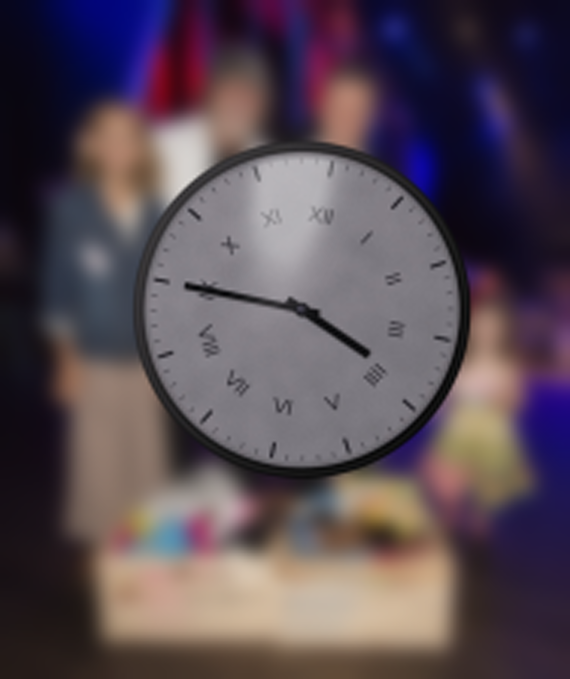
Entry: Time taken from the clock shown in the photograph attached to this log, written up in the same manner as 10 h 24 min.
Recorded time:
3 h 45 min
